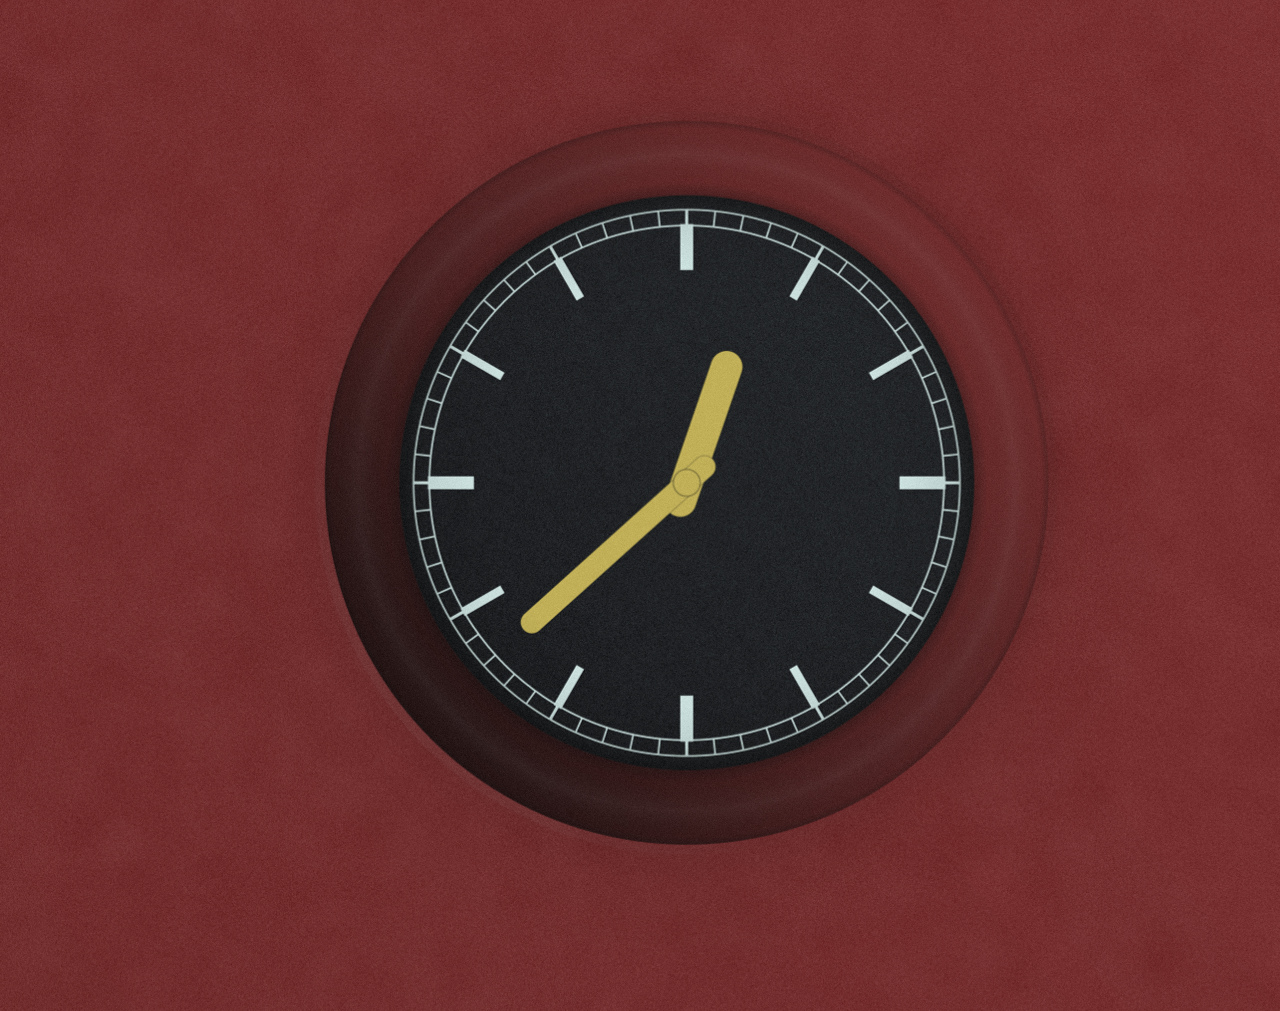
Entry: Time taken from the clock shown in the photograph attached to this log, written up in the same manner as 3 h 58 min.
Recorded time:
12 h 38 min
